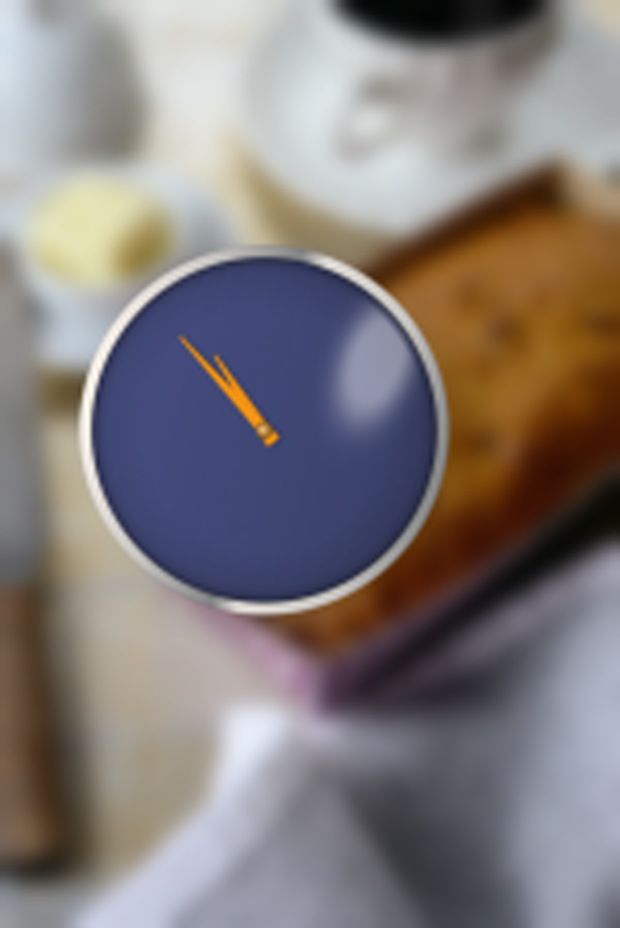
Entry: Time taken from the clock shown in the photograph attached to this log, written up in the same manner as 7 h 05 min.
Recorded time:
10 h 53 min
